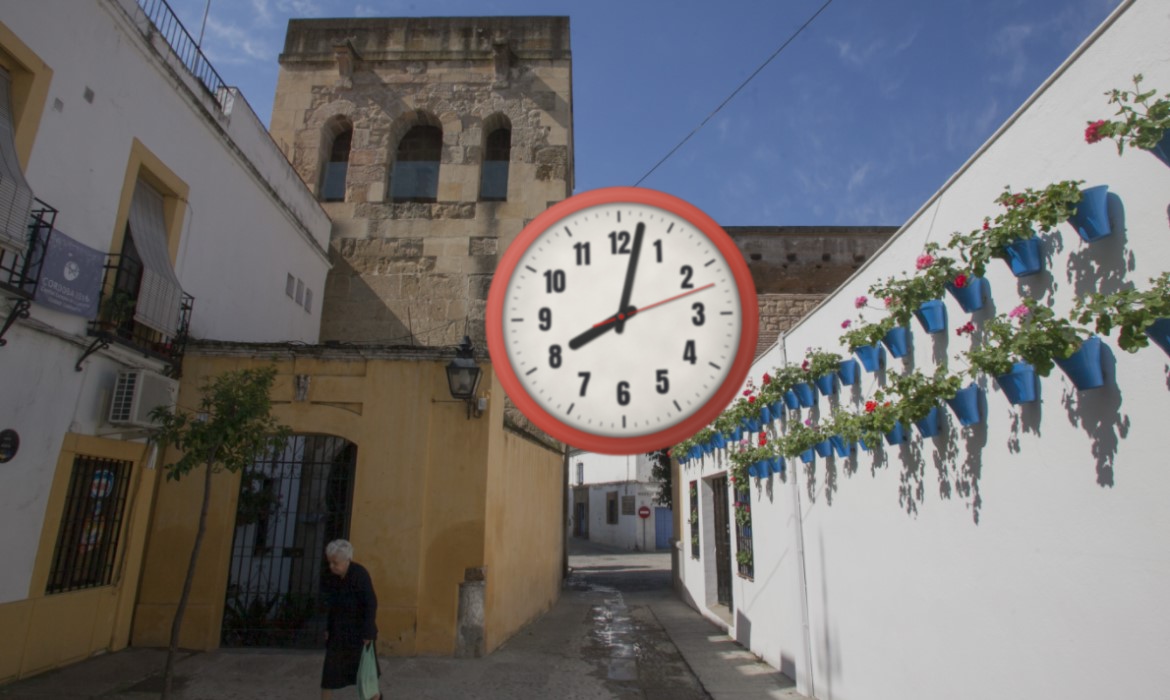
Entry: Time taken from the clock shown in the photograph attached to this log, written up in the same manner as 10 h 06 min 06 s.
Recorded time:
8 h 02 min 12 s
